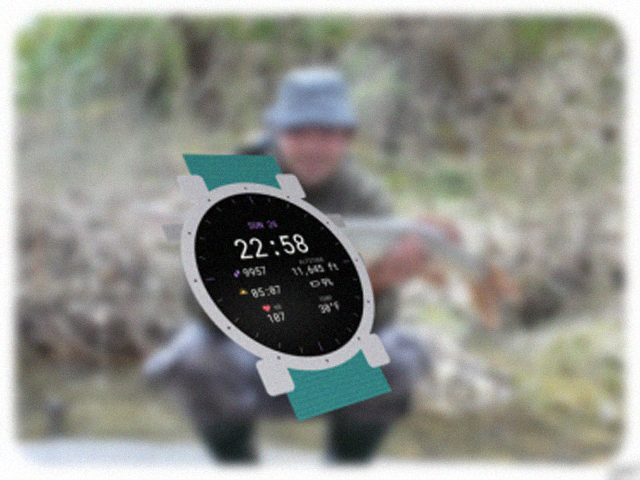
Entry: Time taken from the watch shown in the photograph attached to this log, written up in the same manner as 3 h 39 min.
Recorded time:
22 h 58 min
